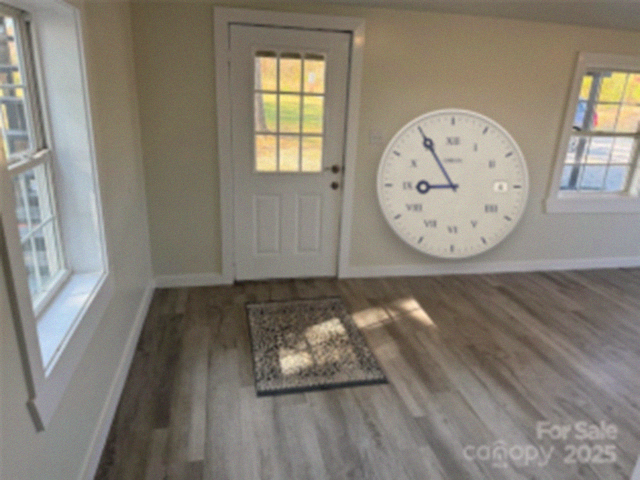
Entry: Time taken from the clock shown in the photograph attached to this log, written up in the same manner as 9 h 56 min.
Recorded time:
8 h 55 min
